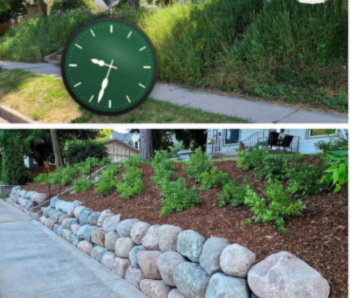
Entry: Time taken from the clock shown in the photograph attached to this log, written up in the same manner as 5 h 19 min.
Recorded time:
9 h 33 min
